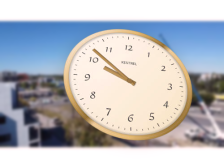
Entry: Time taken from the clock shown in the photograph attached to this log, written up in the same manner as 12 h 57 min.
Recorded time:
9 h 52 min
